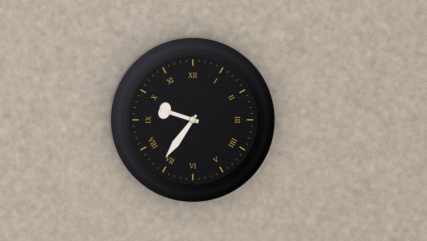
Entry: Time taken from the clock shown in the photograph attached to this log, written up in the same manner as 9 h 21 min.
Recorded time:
9 h 36 min
